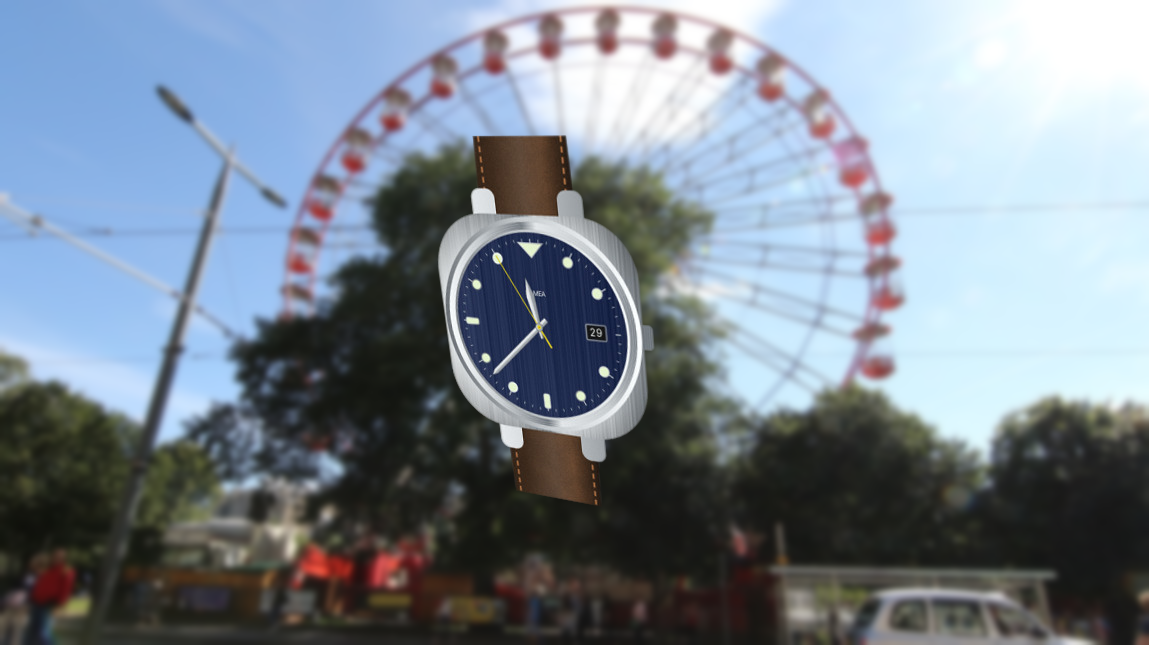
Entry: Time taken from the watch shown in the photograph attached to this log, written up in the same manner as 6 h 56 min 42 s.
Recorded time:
11 h 37 min 55 s
